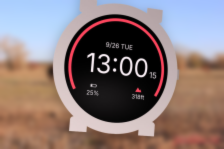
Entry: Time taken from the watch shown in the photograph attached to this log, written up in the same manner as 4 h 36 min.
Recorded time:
13 h 00 min
